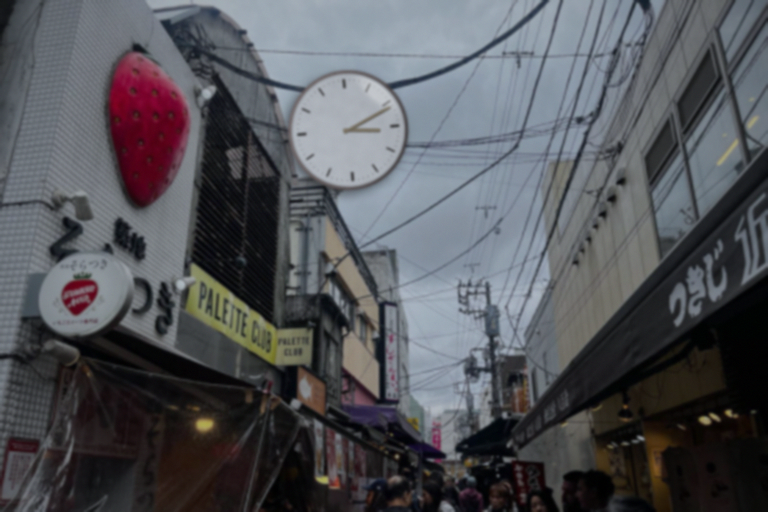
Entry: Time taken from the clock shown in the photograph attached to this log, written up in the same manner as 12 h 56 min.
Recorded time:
3 h 11 min
